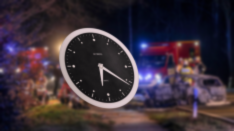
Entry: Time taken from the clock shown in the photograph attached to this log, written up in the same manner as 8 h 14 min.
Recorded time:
6 h 21 min
